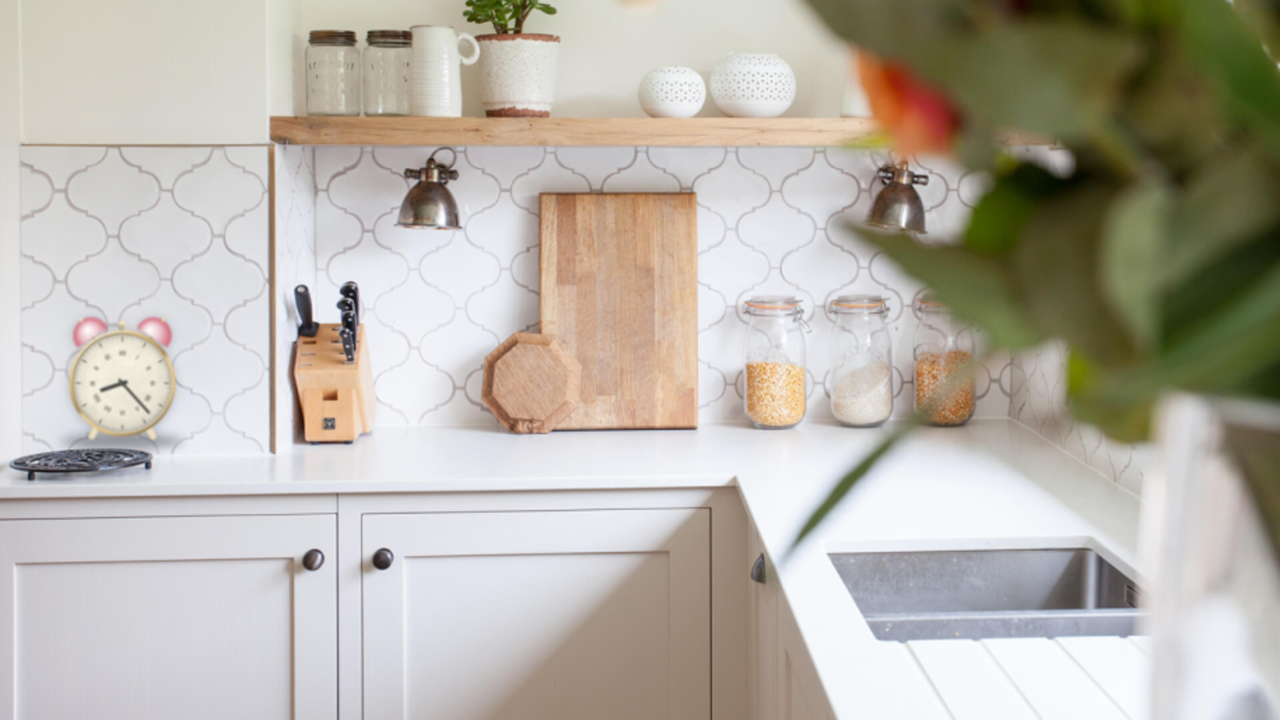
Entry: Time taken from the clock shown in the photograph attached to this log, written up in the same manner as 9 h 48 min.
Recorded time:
8 h 23 min
